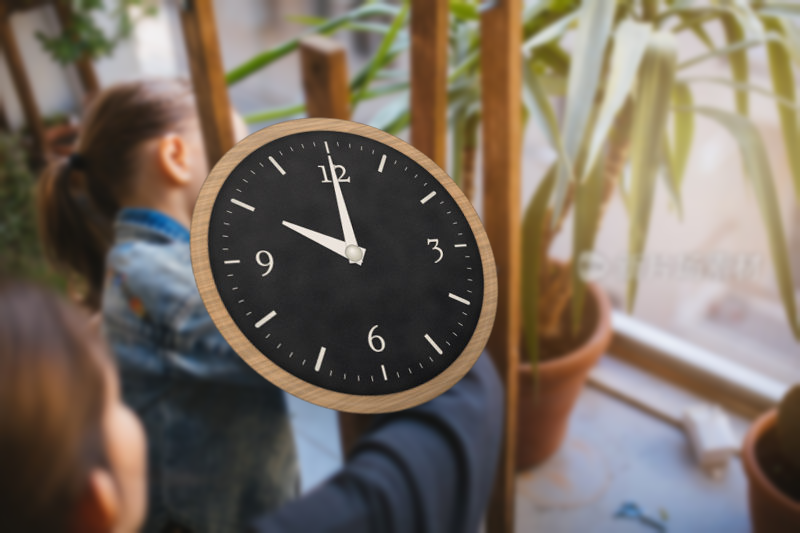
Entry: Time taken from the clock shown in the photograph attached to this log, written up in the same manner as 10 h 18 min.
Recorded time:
10 h 00 min
